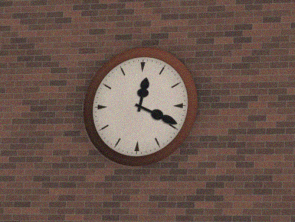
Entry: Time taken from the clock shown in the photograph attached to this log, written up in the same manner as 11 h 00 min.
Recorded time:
12 h 19 min
